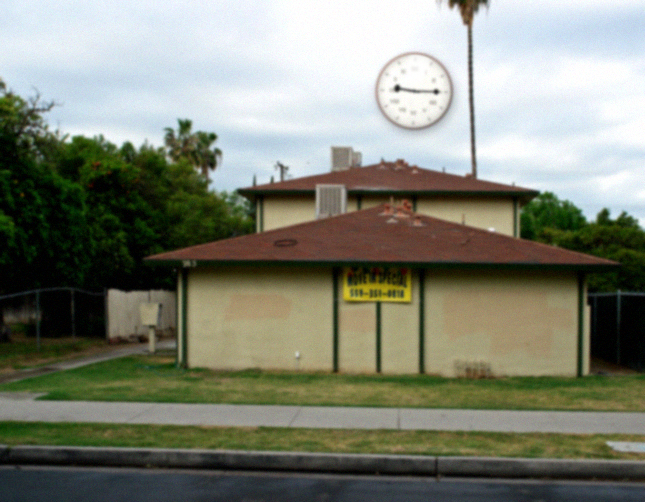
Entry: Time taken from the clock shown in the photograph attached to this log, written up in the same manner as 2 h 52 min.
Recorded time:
9 h 15 min
